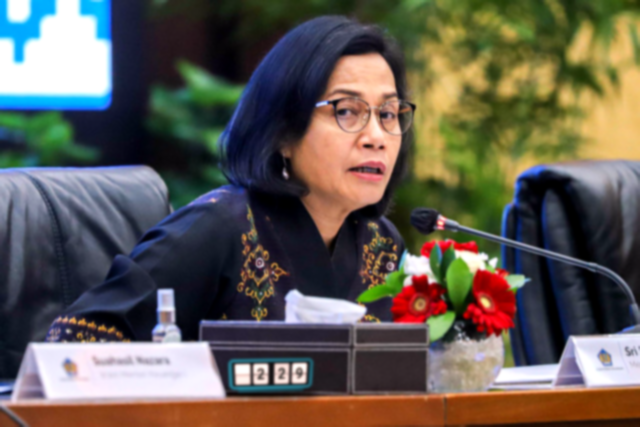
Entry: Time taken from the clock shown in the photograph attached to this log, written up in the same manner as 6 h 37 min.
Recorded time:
2 h 29 min
